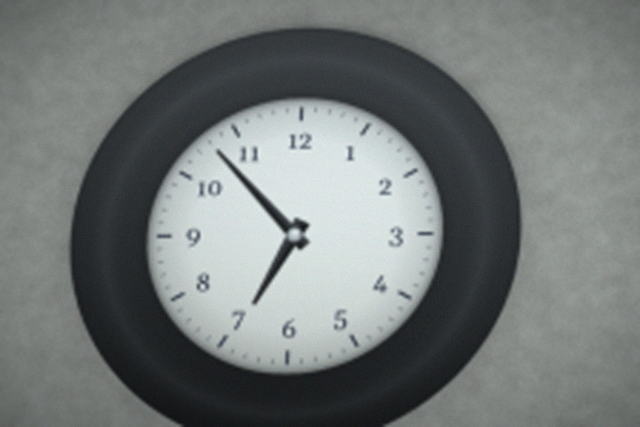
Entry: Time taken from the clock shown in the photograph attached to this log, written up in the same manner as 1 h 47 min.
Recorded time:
6 h 53 min
